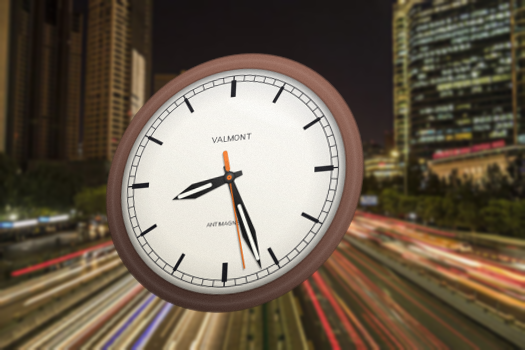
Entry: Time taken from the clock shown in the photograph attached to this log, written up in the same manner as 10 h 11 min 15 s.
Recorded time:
8 h 26 min 28 s
